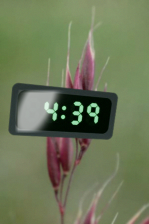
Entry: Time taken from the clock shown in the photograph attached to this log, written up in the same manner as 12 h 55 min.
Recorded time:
4 h 39 min
